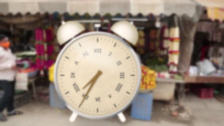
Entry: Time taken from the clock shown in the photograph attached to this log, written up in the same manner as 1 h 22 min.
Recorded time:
7 h 35 min
